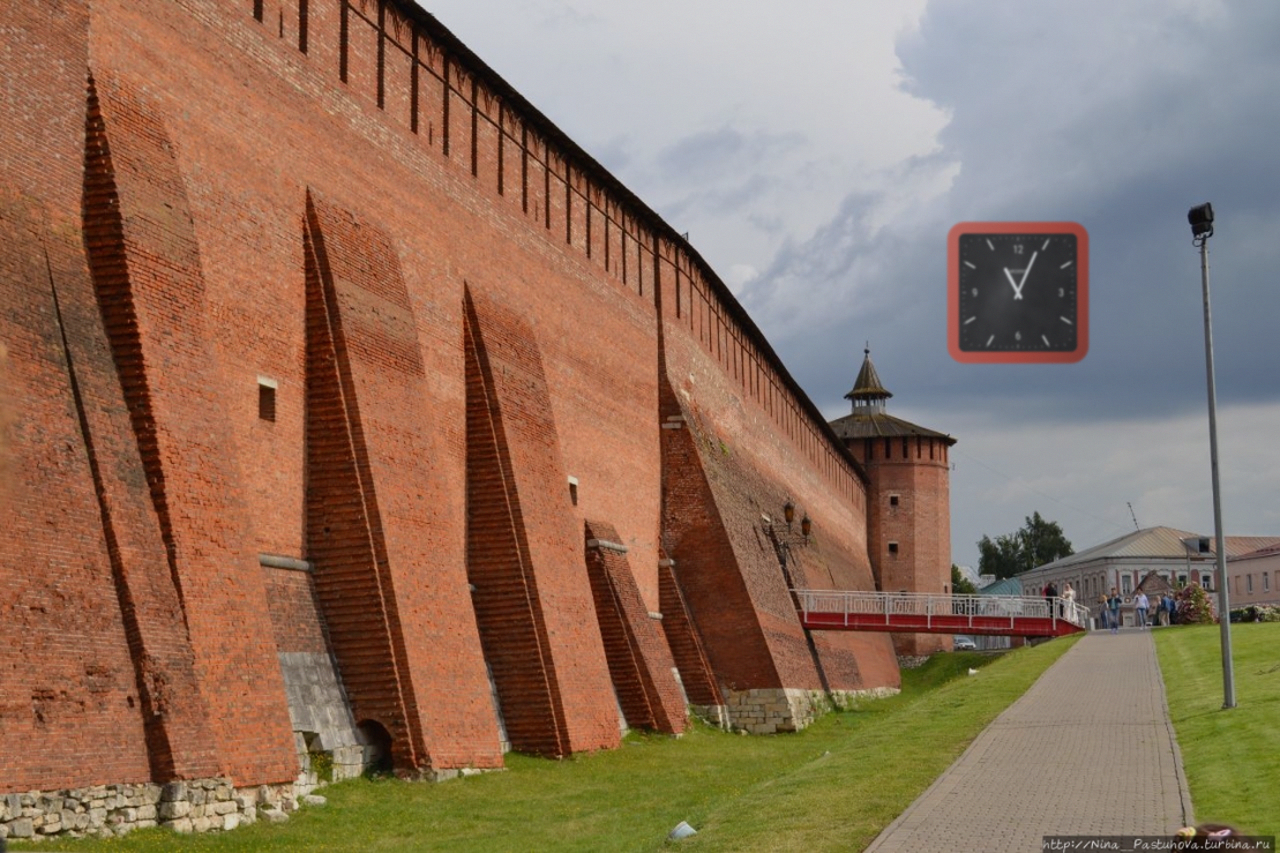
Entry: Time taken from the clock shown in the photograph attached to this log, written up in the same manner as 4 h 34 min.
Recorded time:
11 h 04 min
